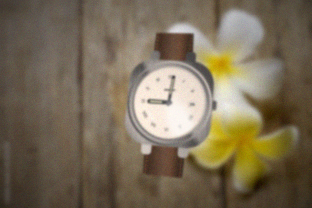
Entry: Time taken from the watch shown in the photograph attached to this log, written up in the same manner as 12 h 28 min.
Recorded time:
9 h 01 min
